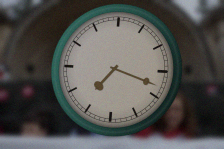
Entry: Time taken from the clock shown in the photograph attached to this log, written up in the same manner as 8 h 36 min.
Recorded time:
7 h 18 min
